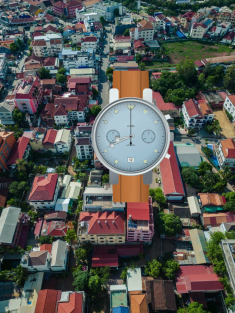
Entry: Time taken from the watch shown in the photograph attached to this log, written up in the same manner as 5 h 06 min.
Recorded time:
8 h 41 min
